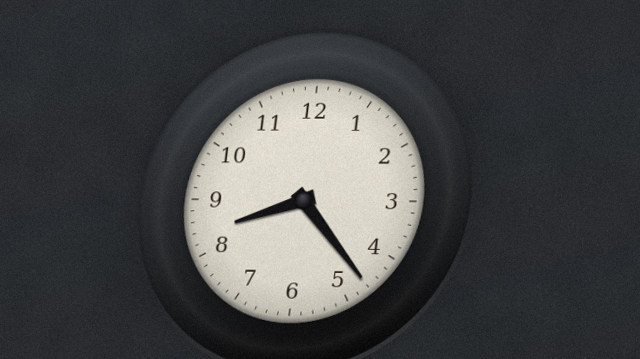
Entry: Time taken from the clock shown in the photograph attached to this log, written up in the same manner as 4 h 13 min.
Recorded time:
8 h 23 min
